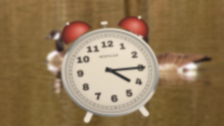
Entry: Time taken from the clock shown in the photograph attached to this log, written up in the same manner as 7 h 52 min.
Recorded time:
4 h 15 min
